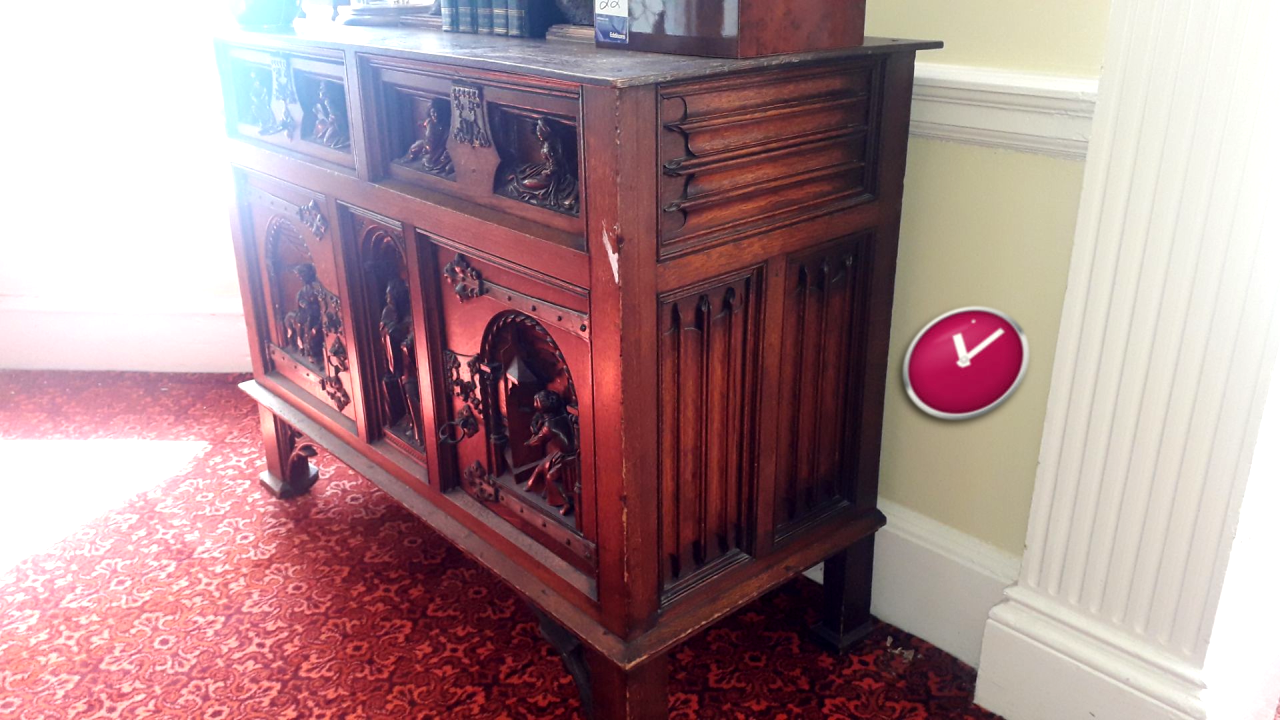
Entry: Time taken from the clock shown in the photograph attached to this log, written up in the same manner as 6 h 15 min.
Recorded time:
11 h 07 min
